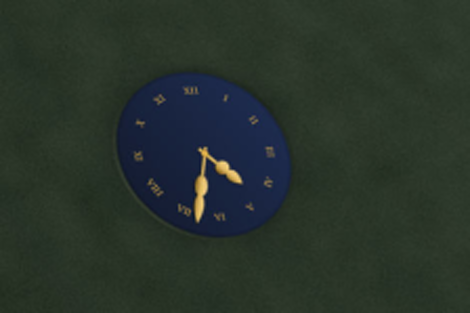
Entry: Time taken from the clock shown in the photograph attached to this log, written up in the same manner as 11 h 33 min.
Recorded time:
4 h 33 min
